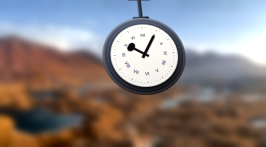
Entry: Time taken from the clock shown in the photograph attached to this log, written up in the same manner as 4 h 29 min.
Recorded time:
10 h 05 min
